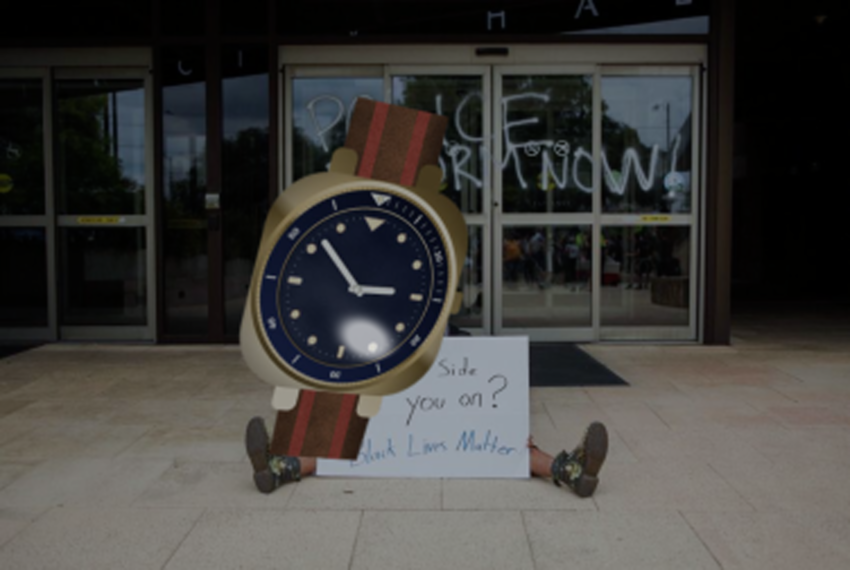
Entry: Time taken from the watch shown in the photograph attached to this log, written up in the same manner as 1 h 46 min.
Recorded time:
2 h 52 min
